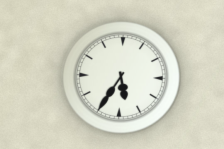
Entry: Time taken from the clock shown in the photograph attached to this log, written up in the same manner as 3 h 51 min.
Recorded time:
5 h 35 min
